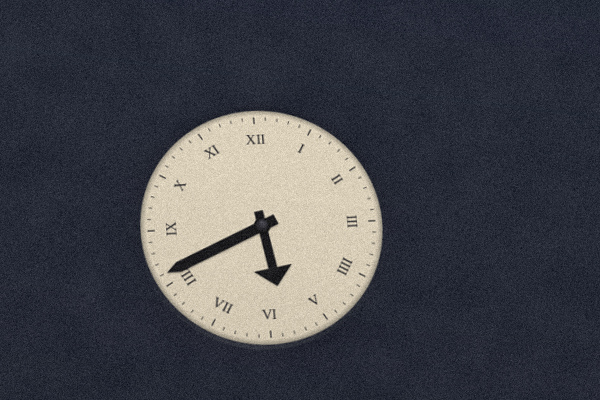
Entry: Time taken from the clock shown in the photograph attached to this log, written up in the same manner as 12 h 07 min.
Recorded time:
5 h 41 min
